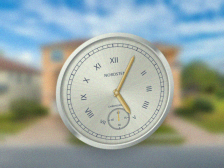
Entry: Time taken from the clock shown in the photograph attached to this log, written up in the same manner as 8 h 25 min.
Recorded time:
5 h 05 min
